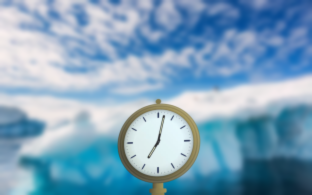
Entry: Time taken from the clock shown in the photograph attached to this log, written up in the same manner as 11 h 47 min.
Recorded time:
7 h 02 min
